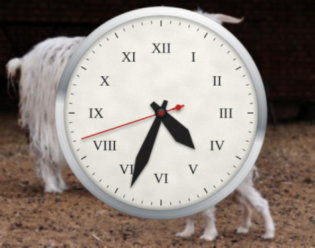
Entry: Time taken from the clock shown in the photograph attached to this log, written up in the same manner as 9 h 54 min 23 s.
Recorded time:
4 h 33 min 42 s
